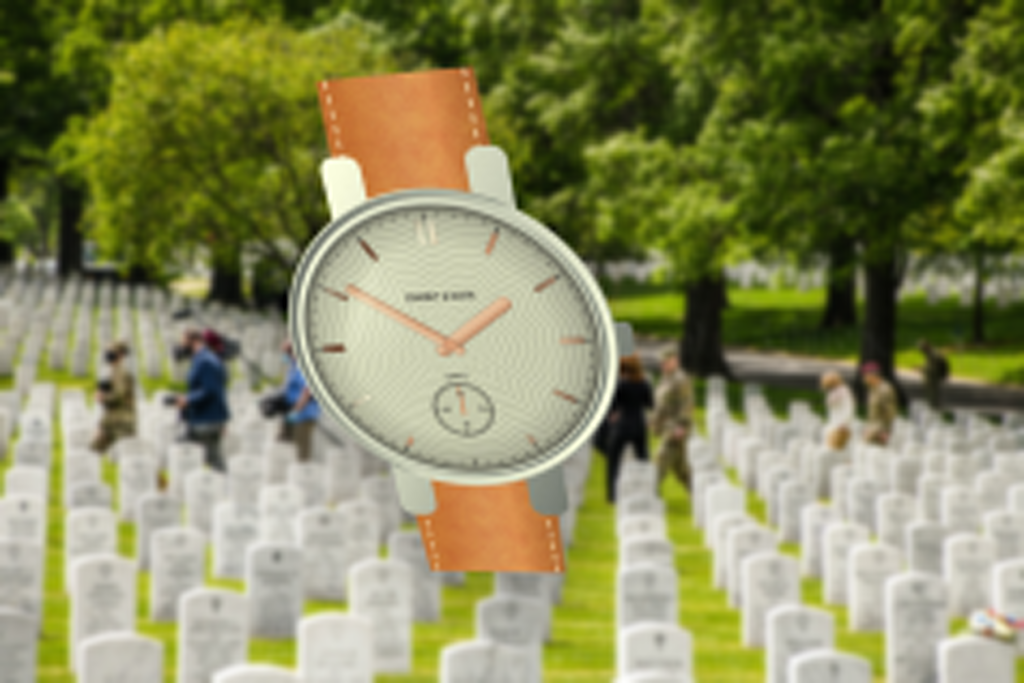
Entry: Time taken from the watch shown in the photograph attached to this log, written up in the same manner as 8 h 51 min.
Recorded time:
1 h 51 min
